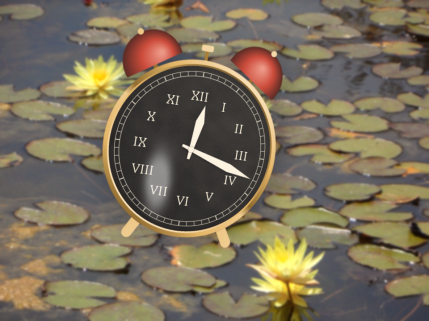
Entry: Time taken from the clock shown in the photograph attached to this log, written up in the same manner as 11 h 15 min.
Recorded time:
12 h 18 min
